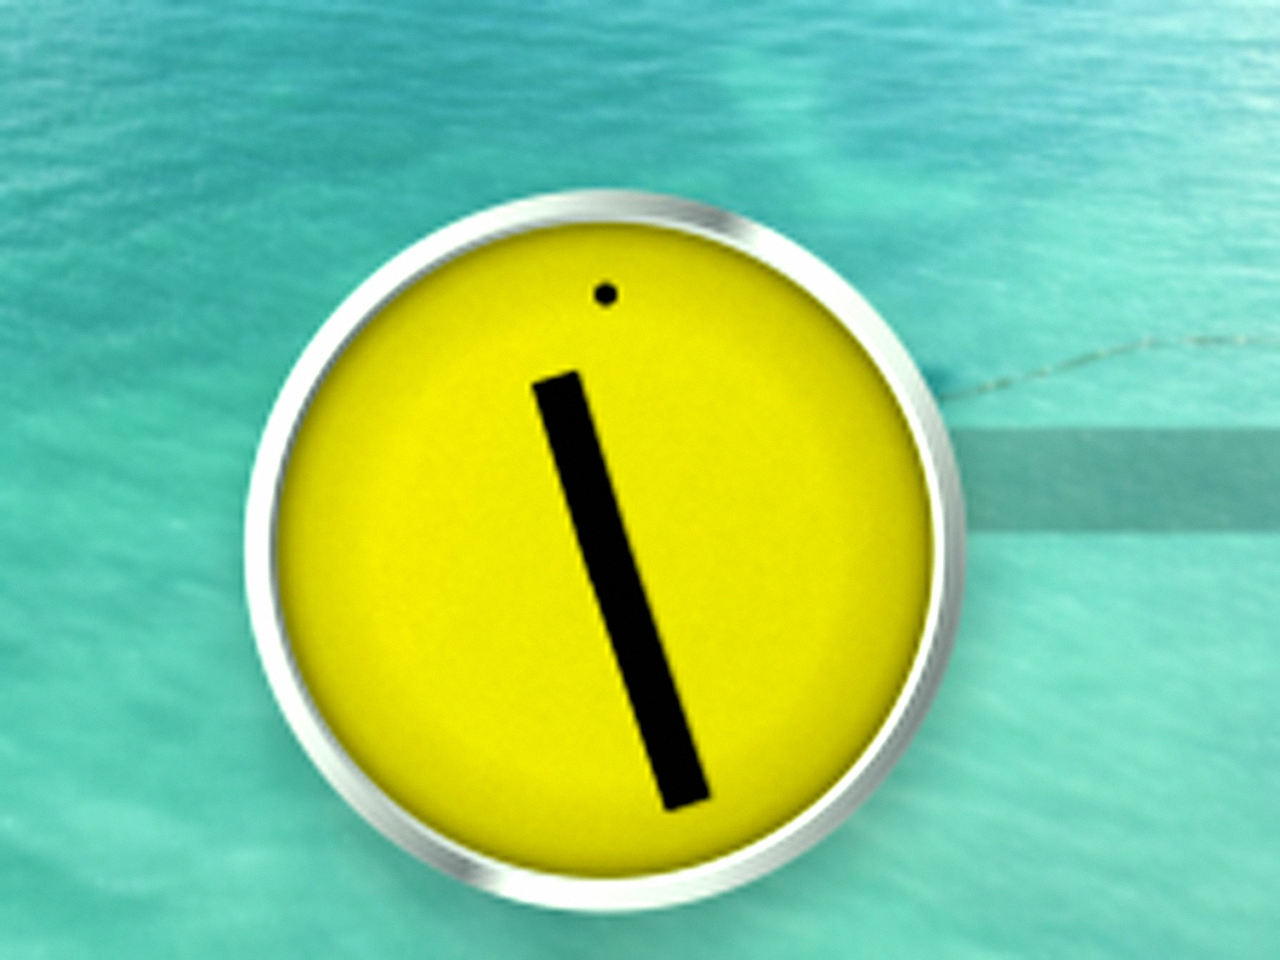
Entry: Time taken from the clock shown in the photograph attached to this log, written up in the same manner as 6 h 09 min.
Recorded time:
11 h 27 min
